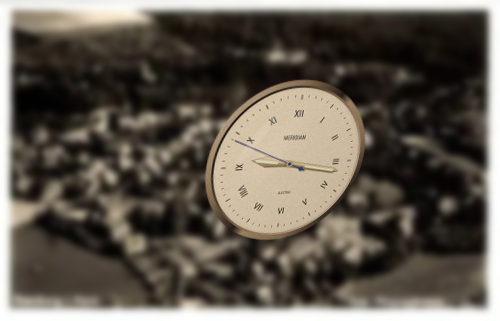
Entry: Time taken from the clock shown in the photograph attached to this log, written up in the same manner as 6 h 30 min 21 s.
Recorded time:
9 h 16 min 49 s
